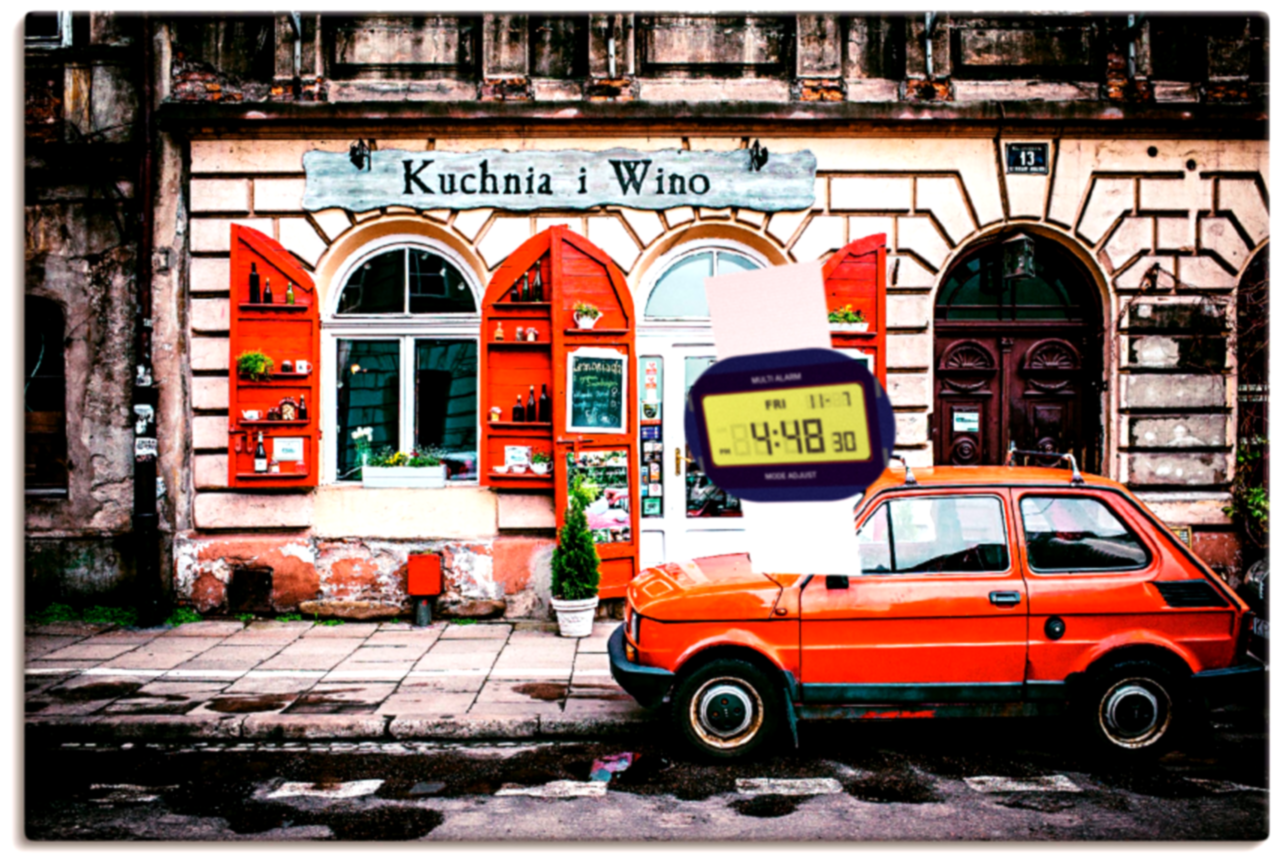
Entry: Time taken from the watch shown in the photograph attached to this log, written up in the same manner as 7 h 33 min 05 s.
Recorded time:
4 h 48 min 30 s
